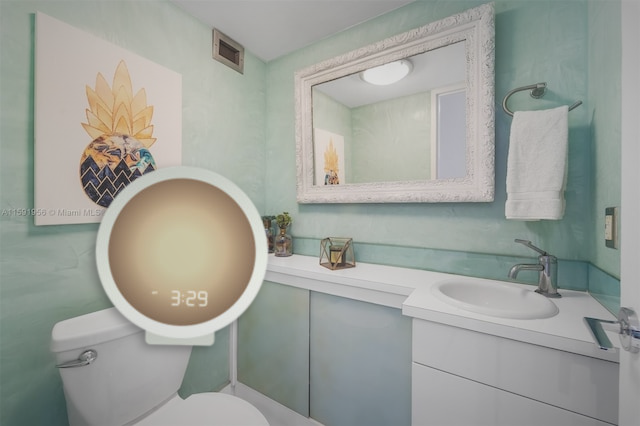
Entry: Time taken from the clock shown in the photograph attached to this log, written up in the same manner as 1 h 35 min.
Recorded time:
3 h 29 min
